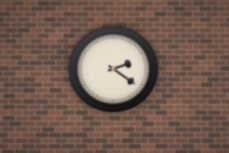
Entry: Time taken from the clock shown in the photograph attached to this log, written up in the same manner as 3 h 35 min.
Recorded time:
2 h 21 min
